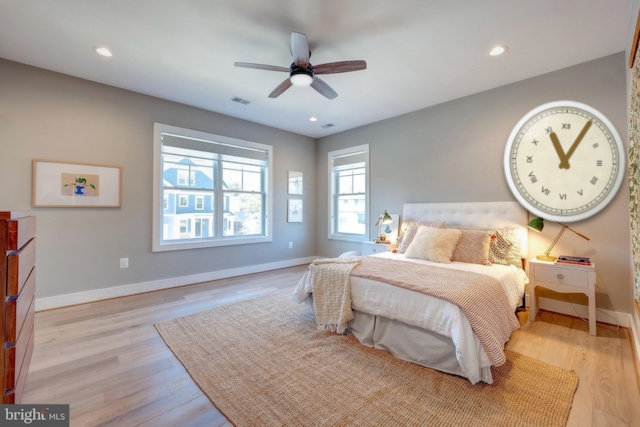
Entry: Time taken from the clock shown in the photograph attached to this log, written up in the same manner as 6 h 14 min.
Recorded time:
11 h 05 min
